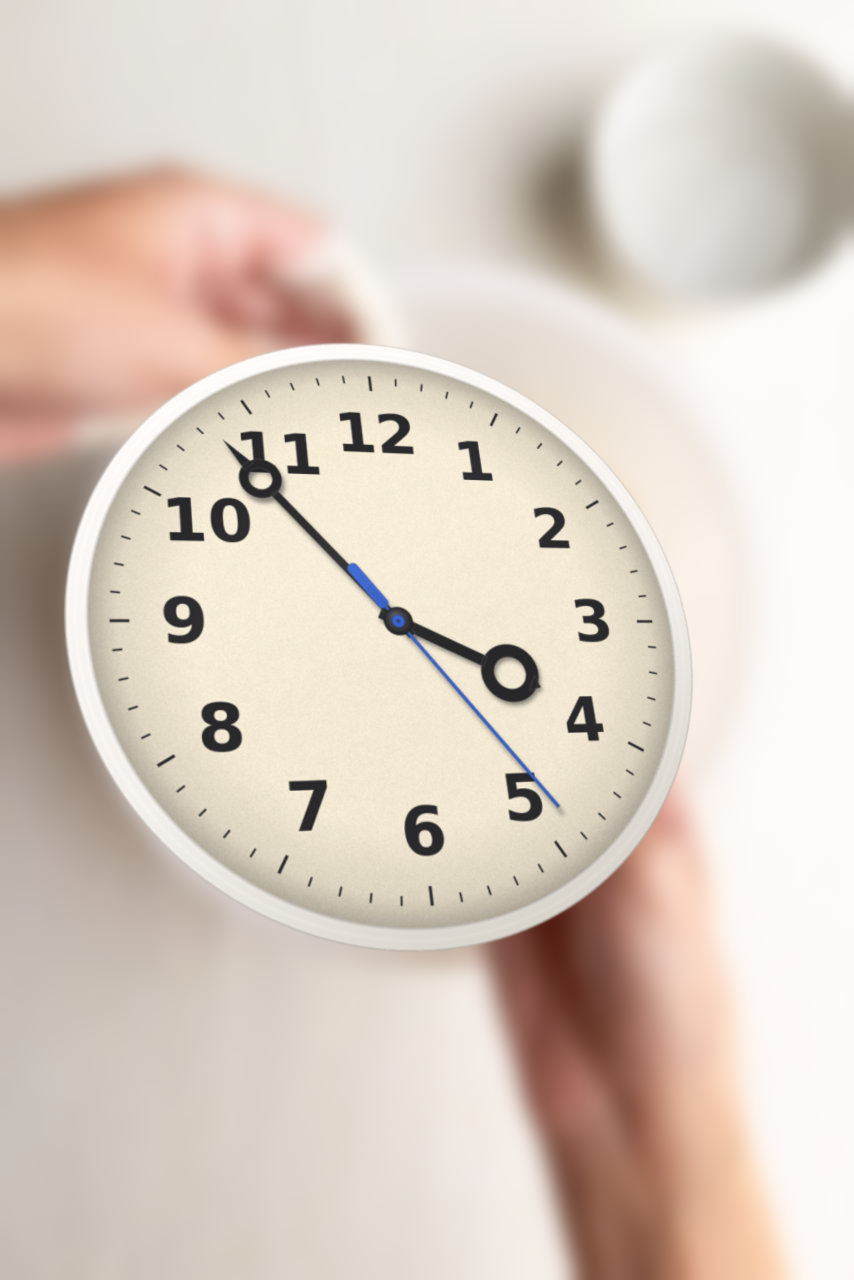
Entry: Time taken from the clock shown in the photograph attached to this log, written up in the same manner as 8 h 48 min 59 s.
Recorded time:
3 h 53 min 24 s
